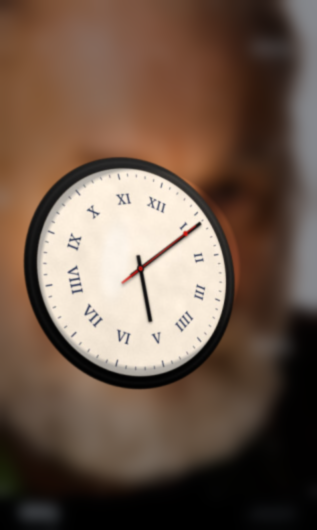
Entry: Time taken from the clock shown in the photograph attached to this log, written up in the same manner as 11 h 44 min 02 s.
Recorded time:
5 h 06 min 06 s
